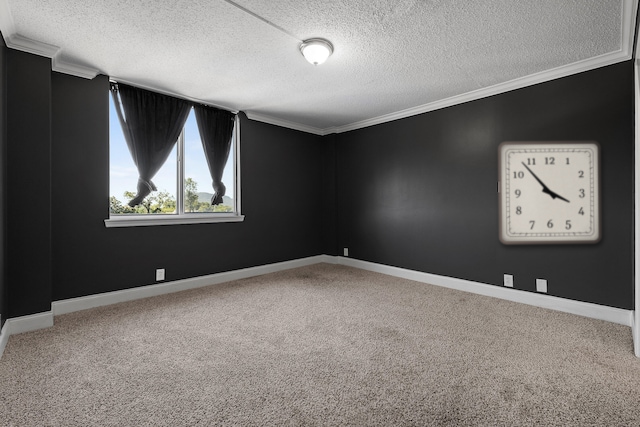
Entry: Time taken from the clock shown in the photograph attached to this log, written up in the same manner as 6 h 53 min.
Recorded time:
3 h 53 min
